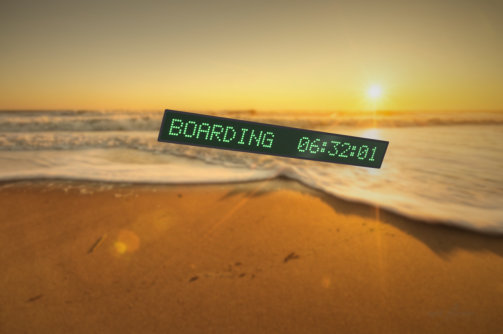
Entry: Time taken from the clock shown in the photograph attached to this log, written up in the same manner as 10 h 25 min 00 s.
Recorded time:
6 h 32 min 01 s
